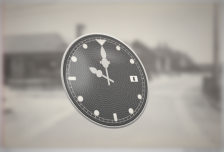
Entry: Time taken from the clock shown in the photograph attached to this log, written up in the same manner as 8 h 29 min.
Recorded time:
10 h 00 min
